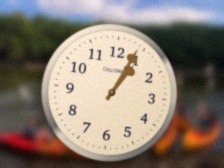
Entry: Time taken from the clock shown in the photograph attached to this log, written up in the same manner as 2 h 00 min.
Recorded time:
1 h 04 min
